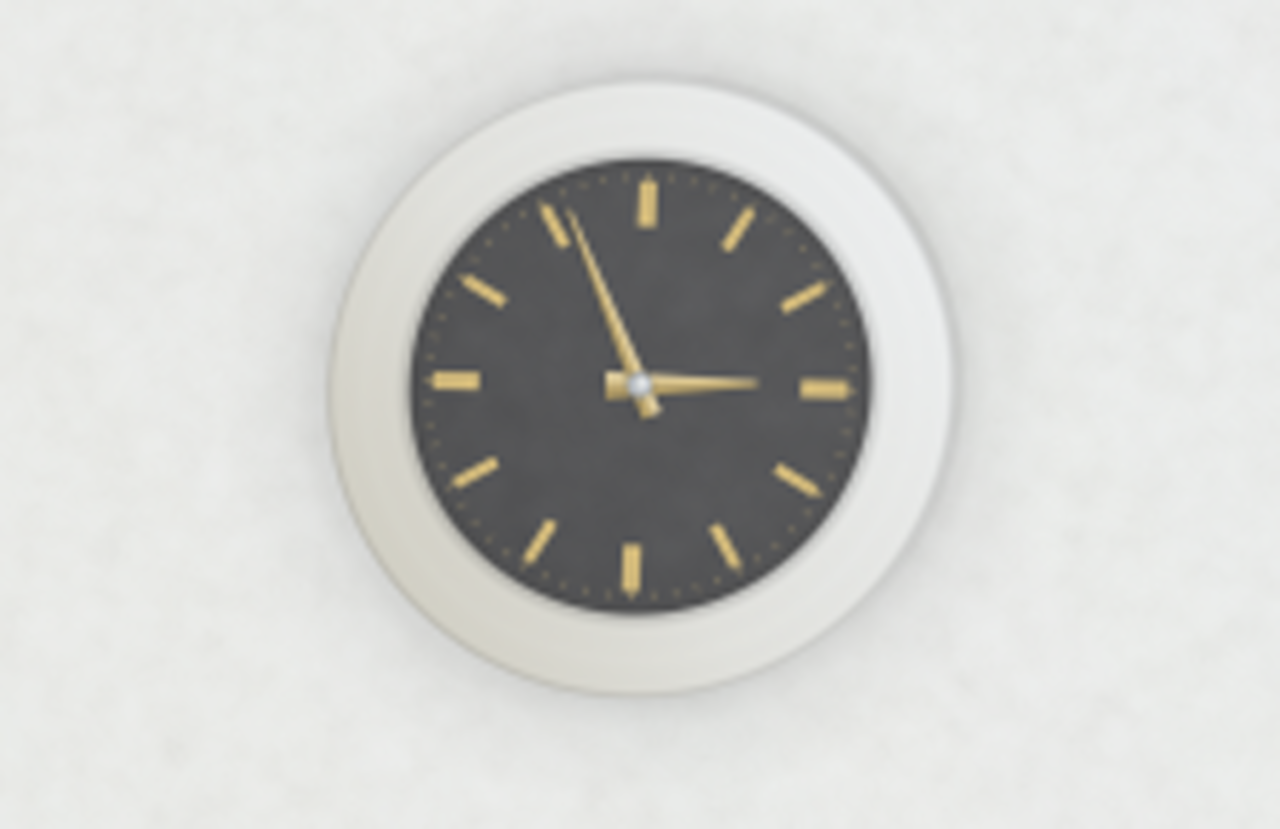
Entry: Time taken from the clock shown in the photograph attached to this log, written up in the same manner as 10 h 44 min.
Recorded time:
2 h 56 min
